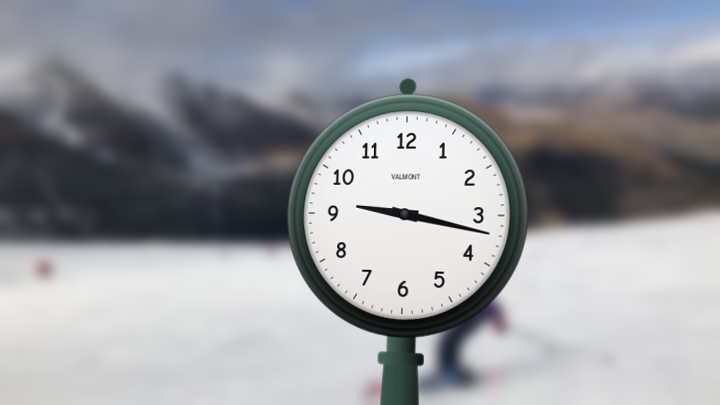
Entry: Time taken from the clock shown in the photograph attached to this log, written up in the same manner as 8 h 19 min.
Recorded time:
9 h 17 min
